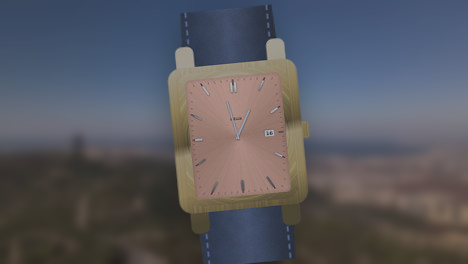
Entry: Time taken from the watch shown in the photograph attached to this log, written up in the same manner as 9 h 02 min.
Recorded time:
12 h 58 min
